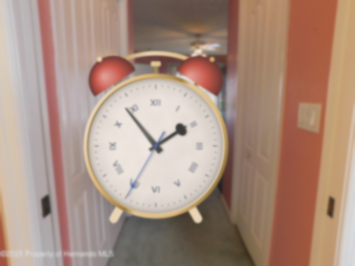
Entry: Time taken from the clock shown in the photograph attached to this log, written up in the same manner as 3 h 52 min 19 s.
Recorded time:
1 h 53 min 35 s
